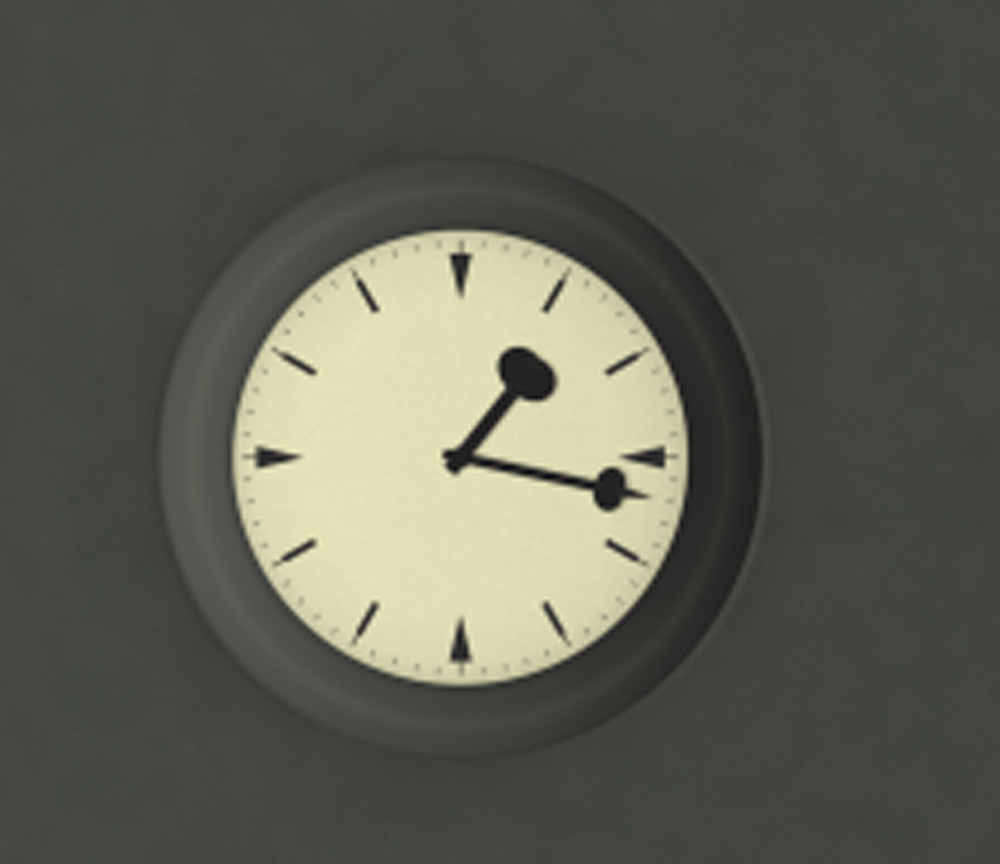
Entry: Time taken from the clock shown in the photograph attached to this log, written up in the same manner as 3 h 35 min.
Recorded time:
1 h 17 min
